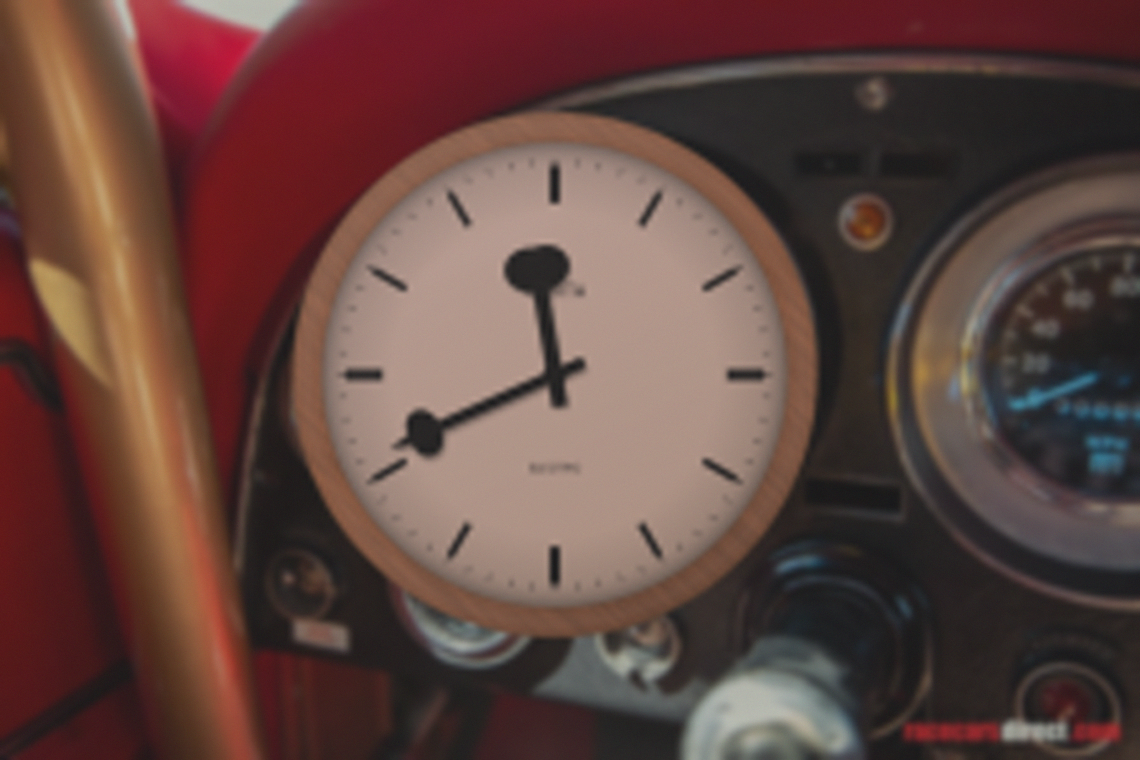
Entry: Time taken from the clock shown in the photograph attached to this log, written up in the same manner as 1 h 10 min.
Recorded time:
11 h 41 min
